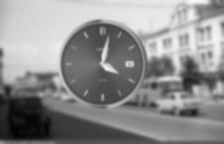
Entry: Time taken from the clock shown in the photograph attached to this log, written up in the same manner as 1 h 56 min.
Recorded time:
4 h 02 min
